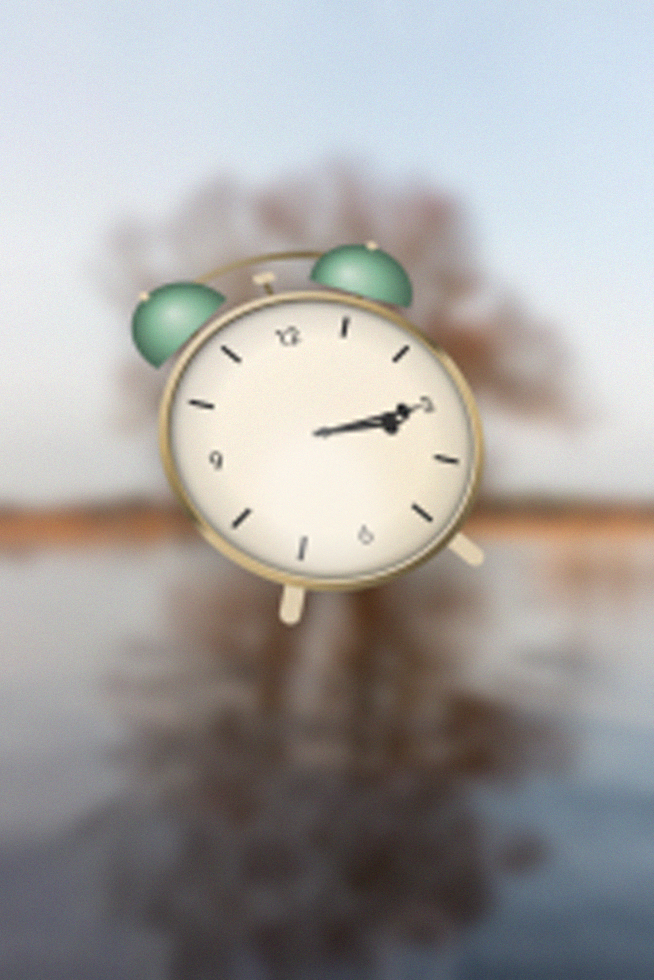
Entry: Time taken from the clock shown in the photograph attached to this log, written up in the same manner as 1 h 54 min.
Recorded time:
3 h 15 min
